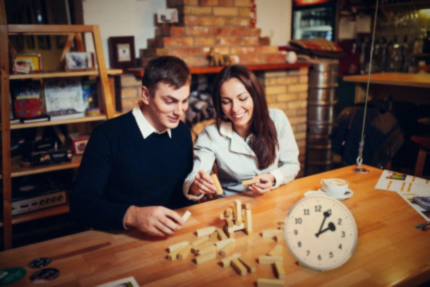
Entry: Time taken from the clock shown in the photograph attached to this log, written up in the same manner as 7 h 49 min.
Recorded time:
2 h 04 min
